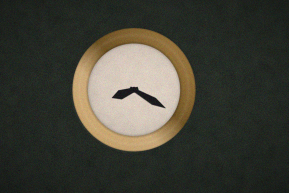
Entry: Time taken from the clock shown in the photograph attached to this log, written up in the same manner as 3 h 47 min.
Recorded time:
8 h 20 min
